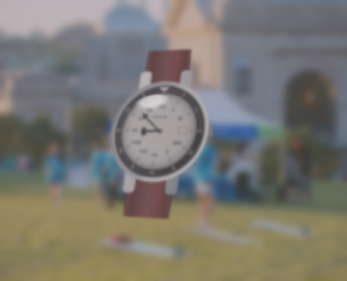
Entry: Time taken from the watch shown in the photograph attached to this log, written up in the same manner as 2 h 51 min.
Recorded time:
8 h 52 min
